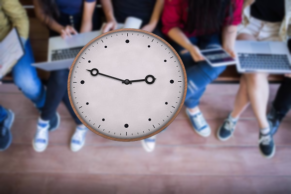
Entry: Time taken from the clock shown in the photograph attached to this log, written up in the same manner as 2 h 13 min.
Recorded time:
2 h 48 min
